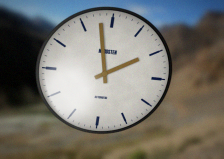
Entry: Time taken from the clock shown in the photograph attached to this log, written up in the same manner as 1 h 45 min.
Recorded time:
1 h 58 min
